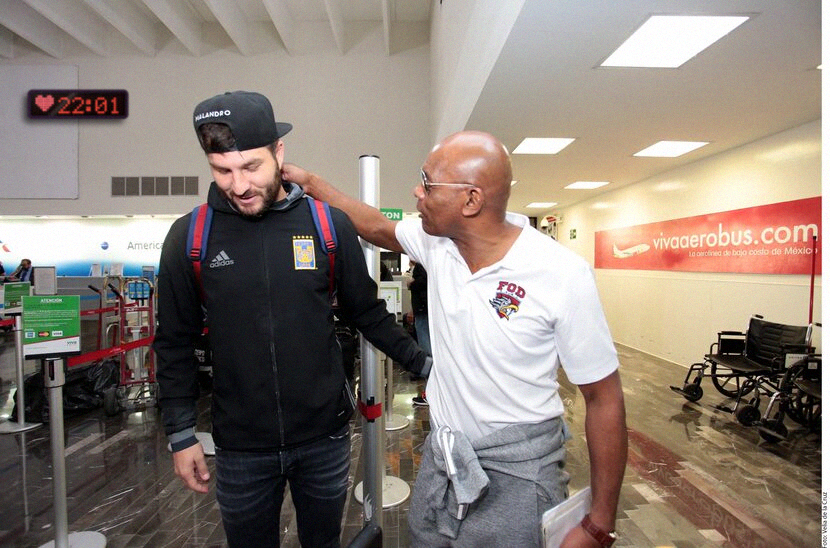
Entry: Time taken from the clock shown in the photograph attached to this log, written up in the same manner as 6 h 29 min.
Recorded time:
22 h 01 min
